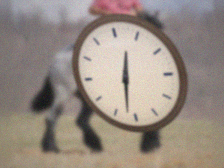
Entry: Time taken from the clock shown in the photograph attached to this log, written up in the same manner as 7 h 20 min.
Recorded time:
12 h 32 min
